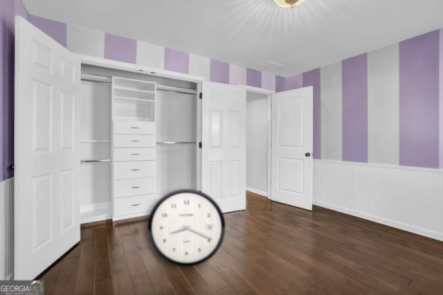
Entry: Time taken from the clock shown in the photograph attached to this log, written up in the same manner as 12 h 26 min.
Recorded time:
8 h 19 min
